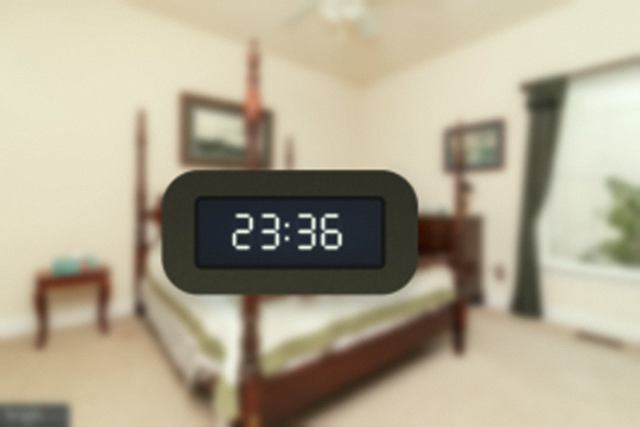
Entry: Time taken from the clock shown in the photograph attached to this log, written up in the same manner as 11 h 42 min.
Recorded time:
23 h 36 min
